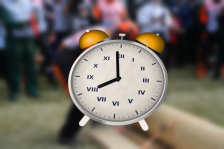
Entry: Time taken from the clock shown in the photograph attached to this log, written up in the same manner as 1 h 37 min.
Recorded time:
7 h 59 min
